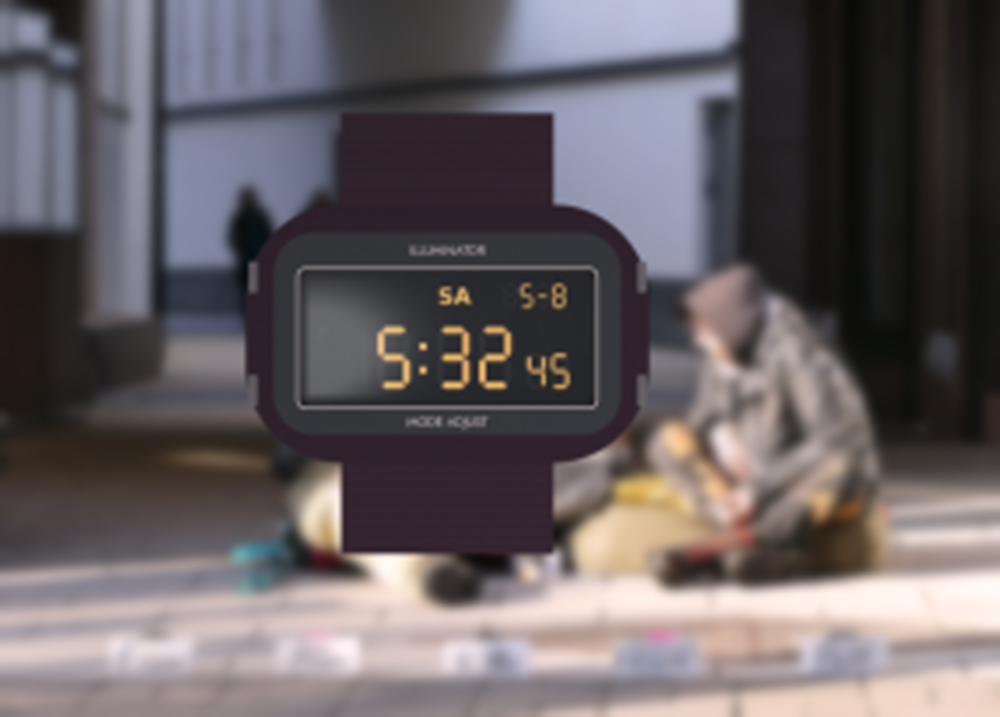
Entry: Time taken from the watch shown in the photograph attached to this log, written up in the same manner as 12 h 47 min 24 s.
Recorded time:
5 h 32 min 45 s
